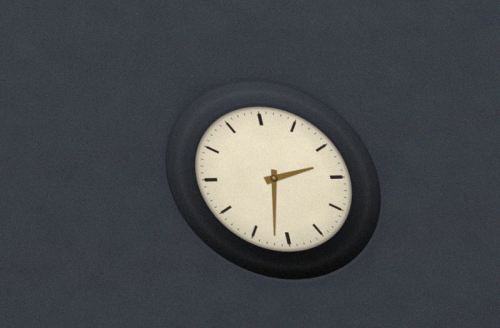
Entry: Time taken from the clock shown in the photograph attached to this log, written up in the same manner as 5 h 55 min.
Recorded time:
2 h 32 min
